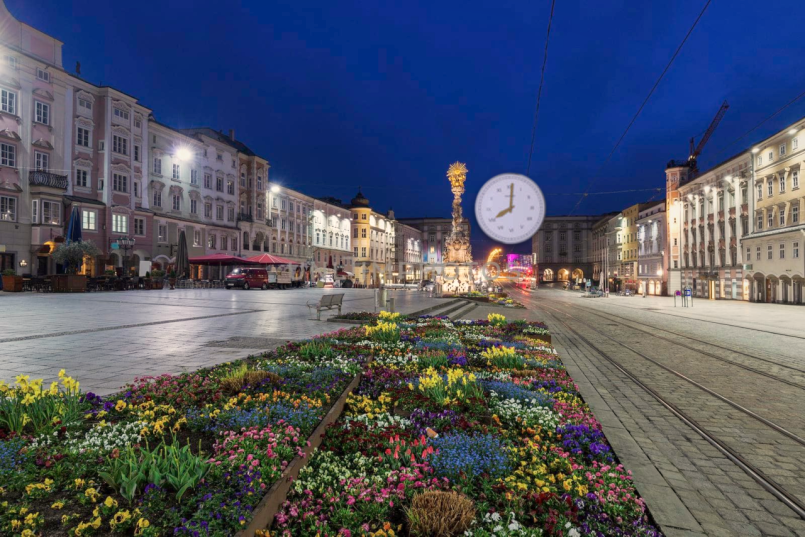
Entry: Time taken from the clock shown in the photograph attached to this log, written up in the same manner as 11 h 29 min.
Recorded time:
8 h 01 min
